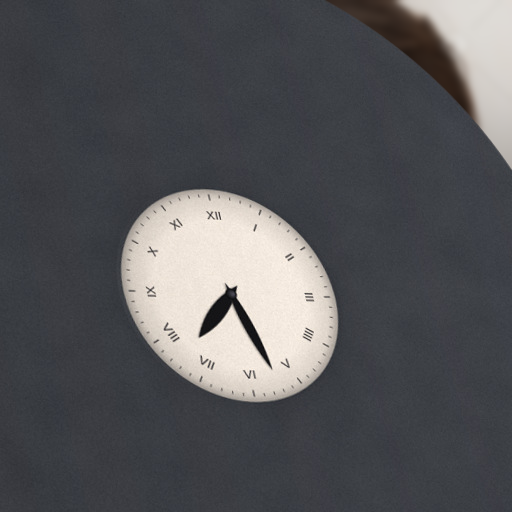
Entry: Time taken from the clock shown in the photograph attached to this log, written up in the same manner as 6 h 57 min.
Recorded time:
7 h 27 min
